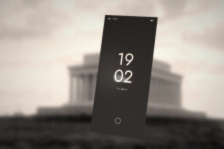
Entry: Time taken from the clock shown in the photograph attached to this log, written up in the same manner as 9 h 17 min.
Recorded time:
19 h 02 min
